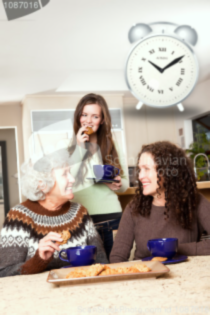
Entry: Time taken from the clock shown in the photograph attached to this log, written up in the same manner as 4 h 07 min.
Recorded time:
10 h 09 min
